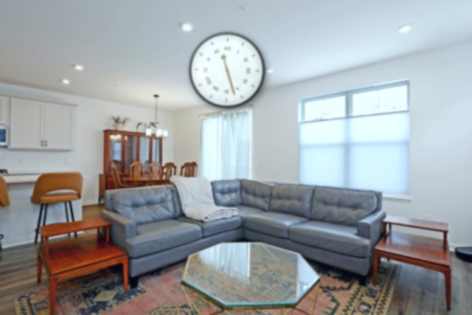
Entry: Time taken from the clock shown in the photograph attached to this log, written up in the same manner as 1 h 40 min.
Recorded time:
11 h 27 min
